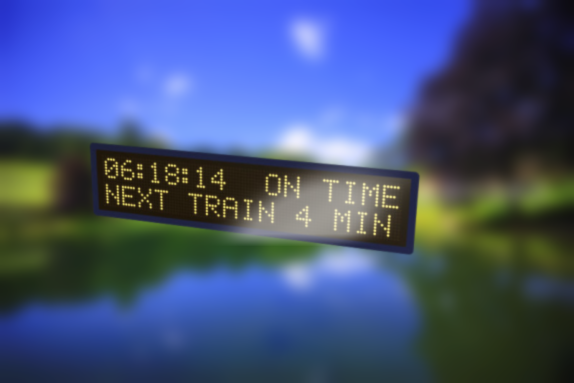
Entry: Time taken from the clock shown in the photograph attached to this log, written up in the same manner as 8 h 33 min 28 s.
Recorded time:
6 h 18 min 14 s
